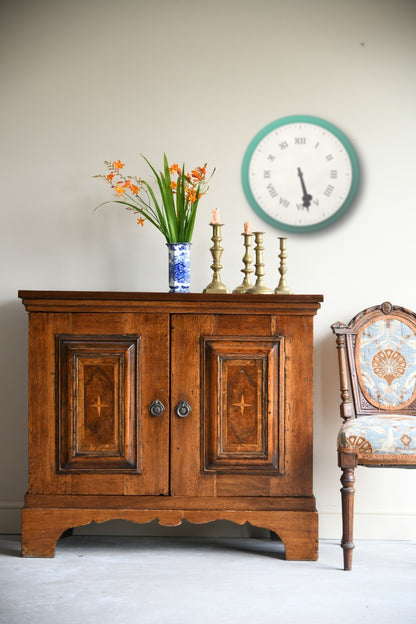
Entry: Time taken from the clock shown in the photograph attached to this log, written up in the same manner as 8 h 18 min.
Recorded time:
5 h 28 min
